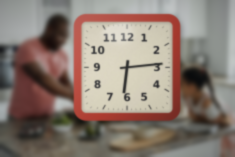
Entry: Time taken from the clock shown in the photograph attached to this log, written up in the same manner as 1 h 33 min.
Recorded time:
6 h 14 min
